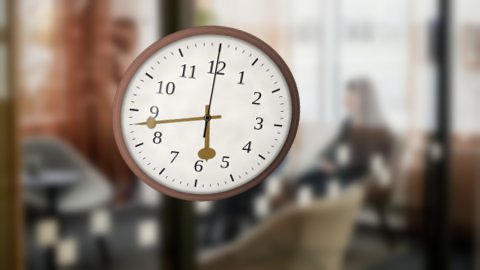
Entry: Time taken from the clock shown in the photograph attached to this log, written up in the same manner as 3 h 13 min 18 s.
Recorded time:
5 h 43 min 00 s
